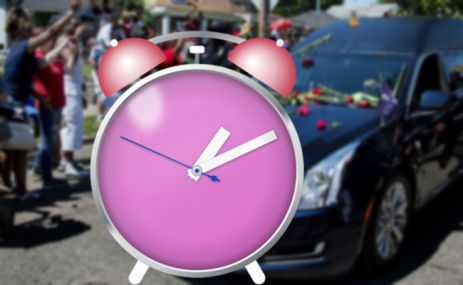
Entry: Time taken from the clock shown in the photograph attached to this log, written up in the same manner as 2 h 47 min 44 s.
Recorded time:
1 h 10 min 49 s
